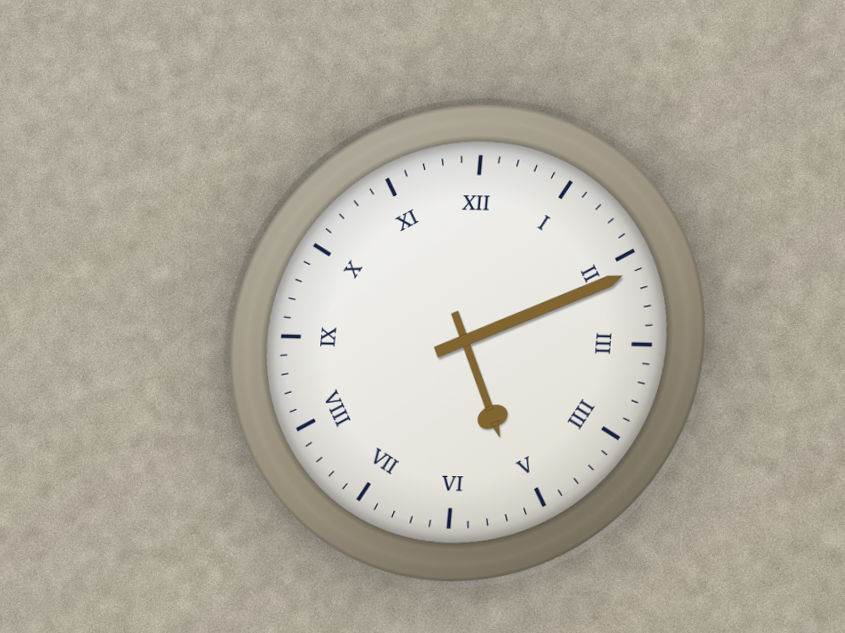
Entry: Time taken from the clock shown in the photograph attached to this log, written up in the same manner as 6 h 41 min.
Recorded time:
5 h 11 min
